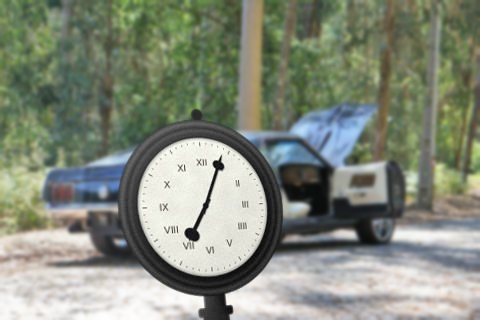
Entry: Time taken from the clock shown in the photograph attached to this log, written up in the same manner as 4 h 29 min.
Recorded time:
7 h 04 min
